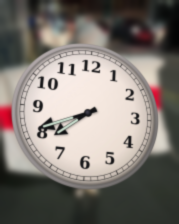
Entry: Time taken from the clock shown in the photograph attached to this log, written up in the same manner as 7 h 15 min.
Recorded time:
7 h 41 min
